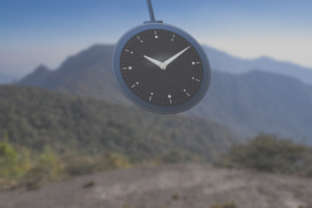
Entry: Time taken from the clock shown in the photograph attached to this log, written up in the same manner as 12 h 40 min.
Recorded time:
10 h 10 min
